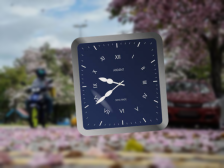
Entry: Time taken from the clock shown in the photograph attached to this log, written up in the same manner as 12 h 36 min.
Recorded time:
9 h 39 min
